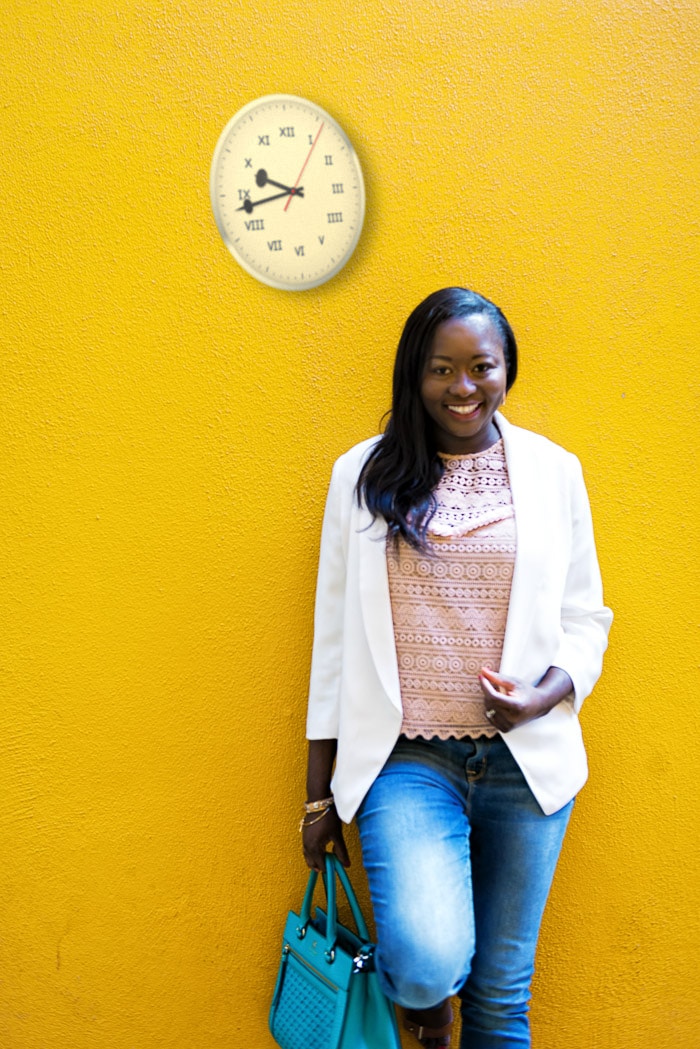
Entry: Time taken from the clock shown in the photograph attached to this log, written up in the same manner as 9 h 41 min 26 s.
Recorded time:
9 h 43 min 06 s
